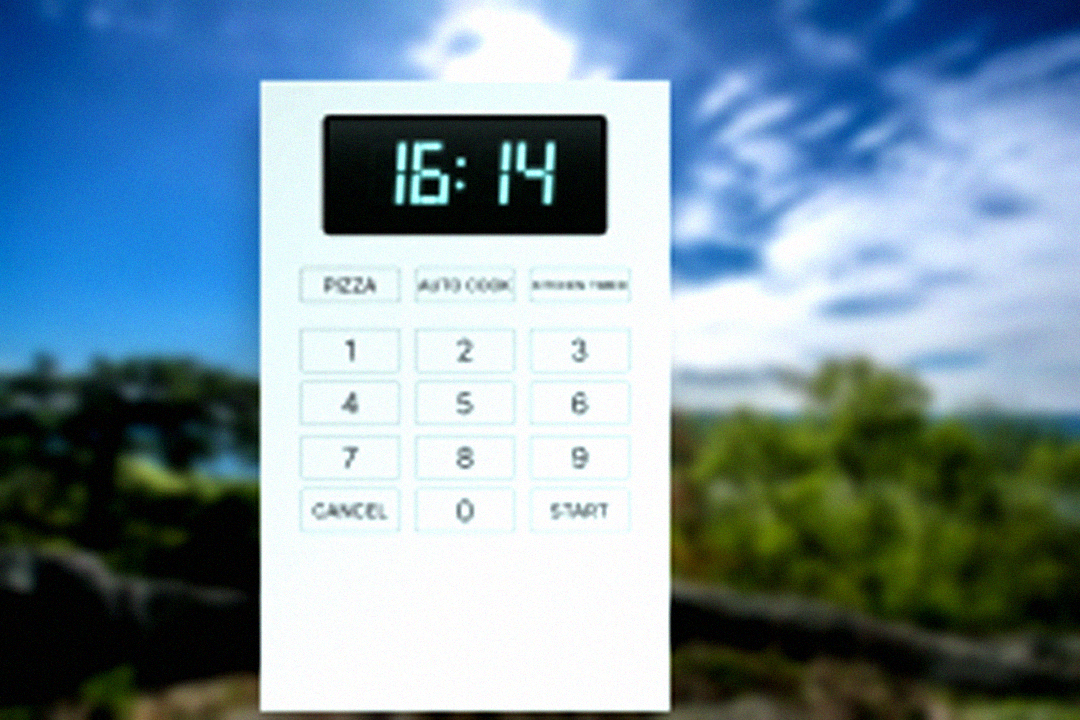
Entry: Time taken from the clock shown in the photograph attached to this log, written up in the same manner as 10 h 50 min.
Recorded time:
16 h 14 min
